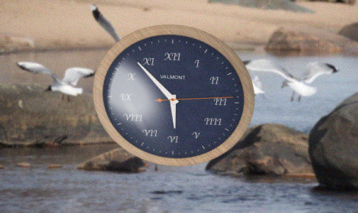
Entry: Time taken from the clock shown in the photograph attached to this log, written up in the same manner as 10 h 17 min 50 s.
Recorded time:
5 h 53 min 14 s
